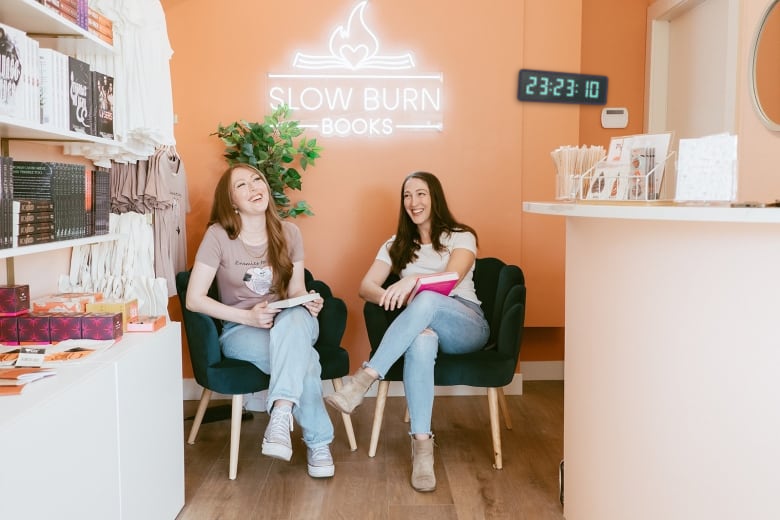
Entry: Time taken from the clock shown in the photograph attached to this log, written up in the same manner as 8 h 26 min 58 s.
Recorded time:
23 h 23 min 10 s
